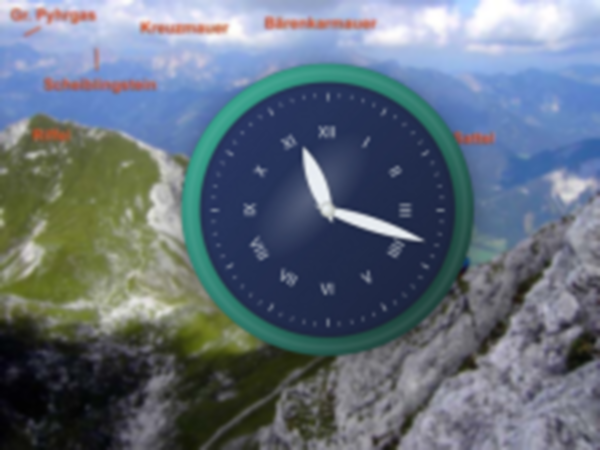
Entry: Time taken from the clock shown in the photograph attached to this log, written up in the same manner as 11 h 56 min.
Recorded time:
11 h 18 min
